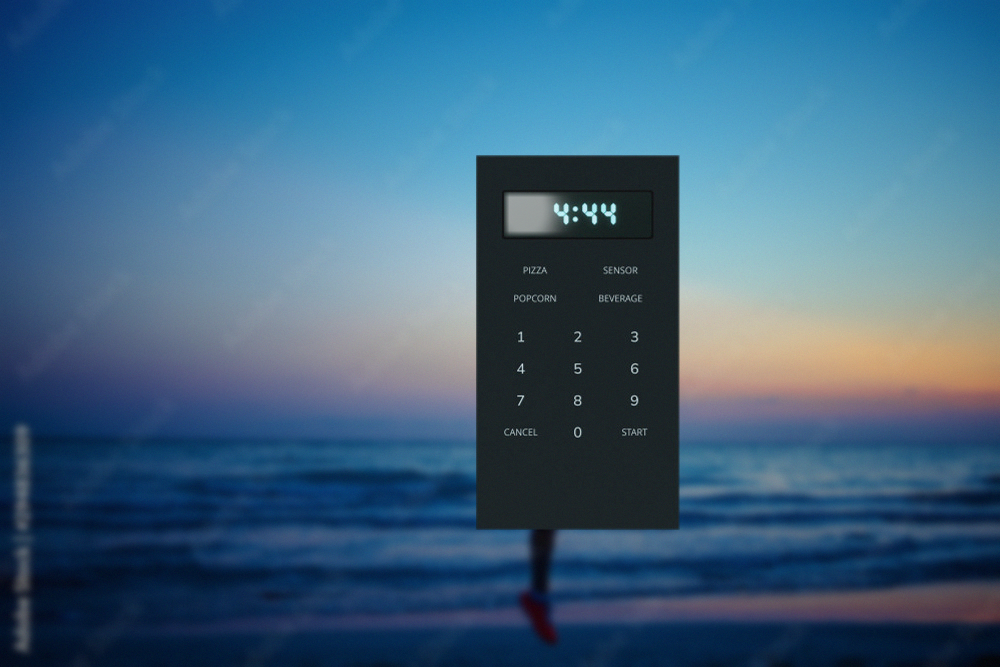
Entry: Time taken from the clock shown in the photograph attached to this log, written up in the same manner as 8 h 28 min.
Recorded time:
4 h 44 min
